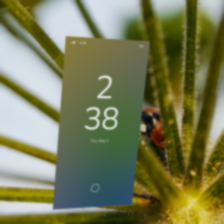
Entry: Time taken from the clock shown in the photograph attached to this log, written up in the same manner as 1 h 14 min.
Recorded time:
2 h 38 min
